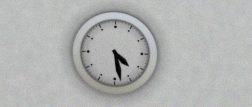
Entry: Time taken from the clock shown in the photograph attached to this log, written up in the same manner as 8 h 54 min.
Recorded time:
4 h 28 min
